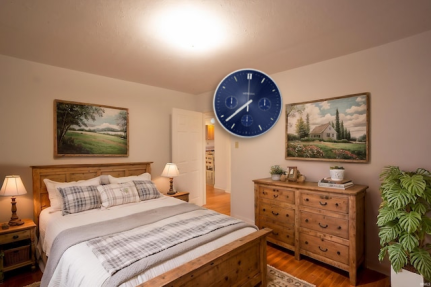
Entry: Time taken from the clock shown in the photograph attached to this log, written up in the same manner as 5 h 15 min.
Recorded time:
7 h 38 min
